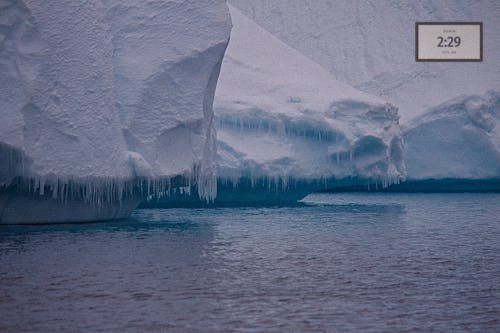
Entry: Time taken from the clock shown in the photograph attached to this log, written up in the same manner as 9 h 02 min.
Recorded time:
2 h 29 min
